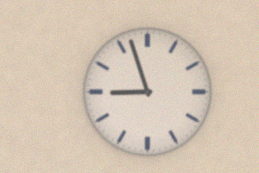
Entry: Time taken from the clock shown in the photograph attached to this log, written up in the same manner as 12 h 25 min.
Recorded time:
8 h 57 min
